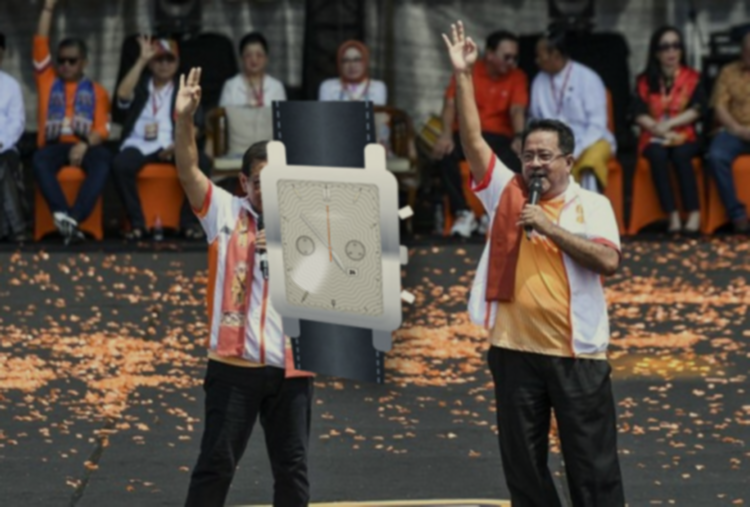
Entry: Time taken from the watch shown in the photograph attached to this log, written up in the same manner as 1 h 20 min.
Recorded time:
4 h 53 min
